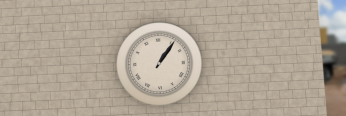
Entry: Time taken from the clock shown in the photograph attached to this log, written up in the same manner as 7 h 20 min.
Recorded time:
1 h 06 min
